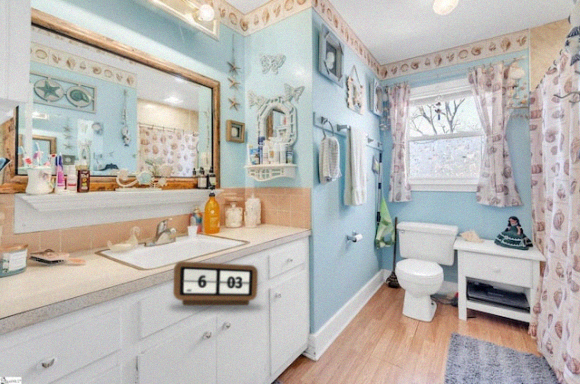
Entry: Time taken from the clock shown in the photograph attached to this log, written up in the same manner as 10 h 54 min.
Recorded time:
6 h 03 min
